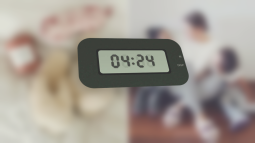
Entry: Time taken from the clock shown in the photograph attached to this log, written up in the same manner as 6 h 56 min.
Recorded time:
4 h 24 min
